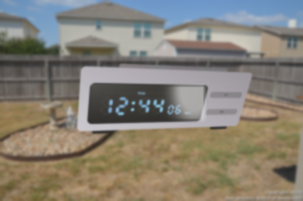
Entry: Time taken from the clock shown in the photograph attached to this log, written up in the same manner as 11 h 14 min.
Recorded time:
12 h 44 min
